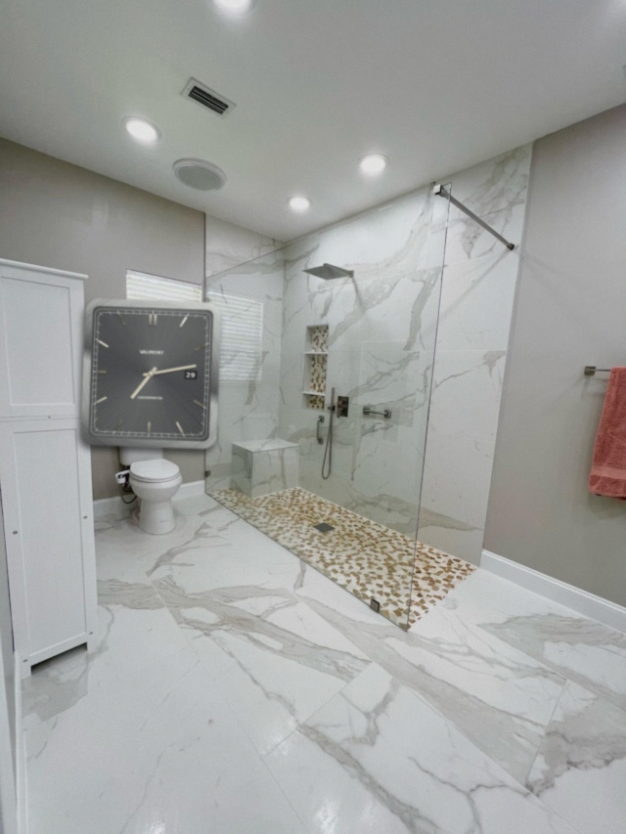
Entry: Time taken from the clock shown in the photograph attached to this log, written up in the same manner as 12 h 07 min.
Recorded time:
7 h 13 min
